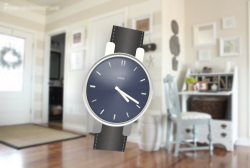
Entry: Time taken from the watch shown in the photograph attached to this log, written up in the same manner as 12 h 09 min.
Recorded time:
4 h 19 min
